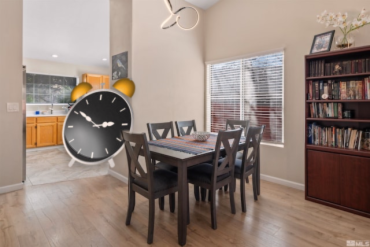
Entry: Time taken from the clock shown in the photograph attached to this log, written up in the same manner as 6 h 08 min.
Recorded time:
2 h 51 min
